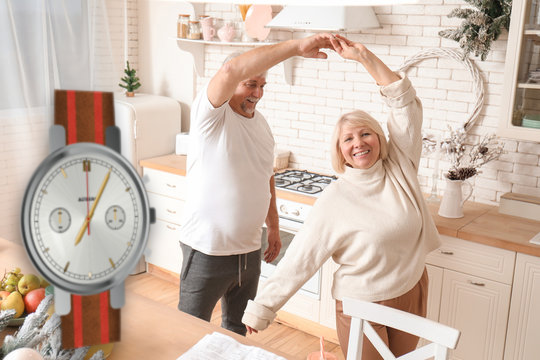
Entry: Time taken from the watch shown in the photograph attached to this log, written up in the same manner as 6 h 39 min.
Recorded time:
7 h 05 min
